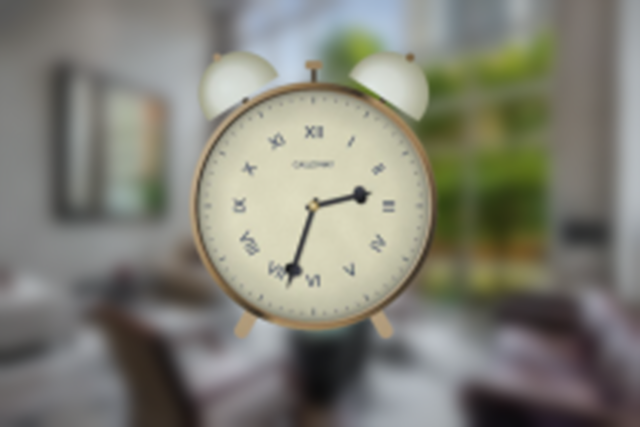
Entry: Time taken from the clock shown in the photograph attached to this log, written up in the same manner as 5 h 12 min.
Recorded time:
2 h 33 min
